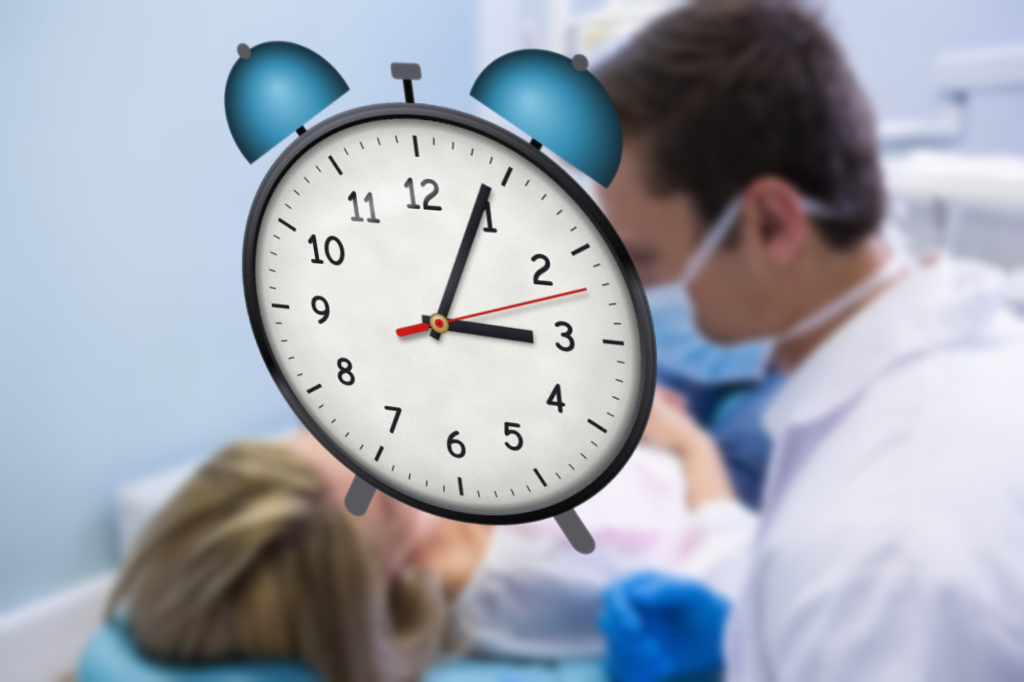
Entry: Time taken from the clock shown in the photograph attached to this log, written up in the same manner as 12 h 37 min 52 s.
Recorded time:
3 h 04 min 12 s
